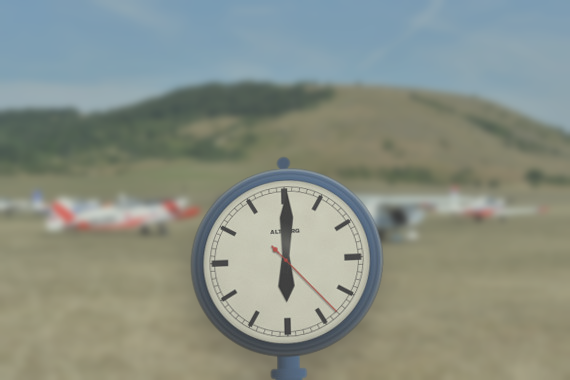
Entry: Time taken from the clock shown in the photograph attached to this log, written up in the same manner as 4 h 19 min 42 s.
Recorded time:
6 h 00 min 23 s
